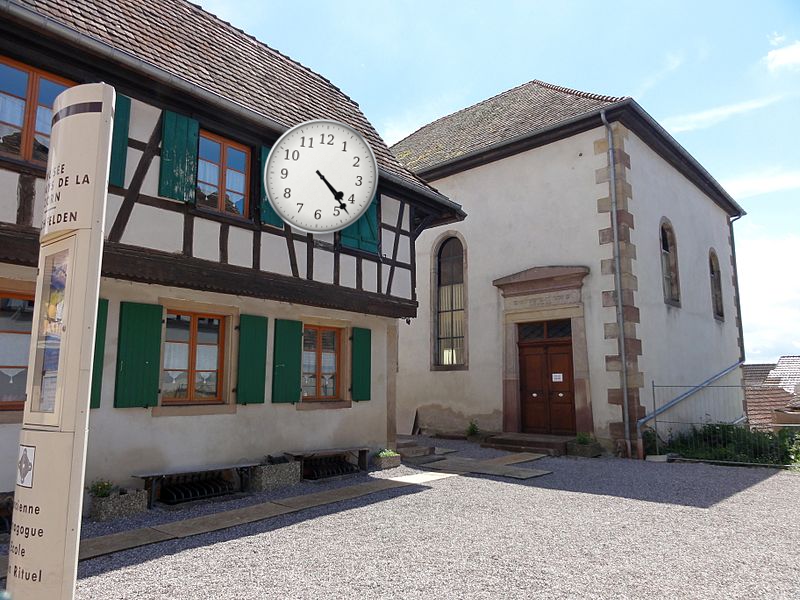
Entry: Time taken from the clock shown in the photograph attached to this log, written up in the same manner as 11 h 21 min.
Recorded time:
4 h 23 min
